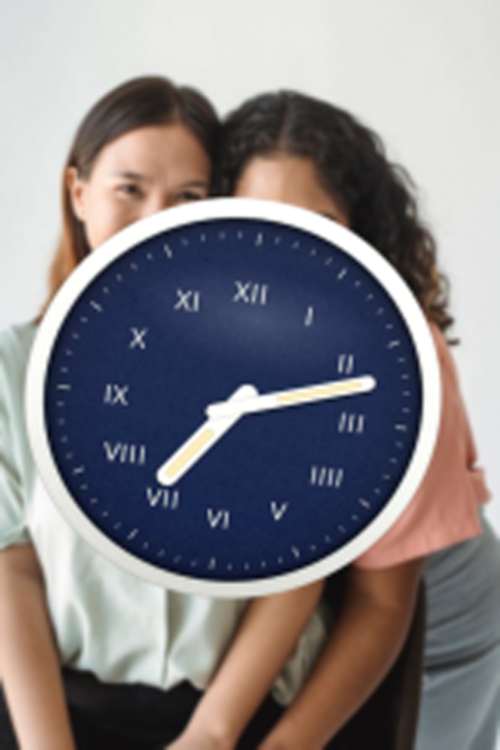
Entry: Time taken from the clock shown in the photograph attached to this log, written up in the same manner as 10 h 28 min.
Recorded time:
7 h 12 min
